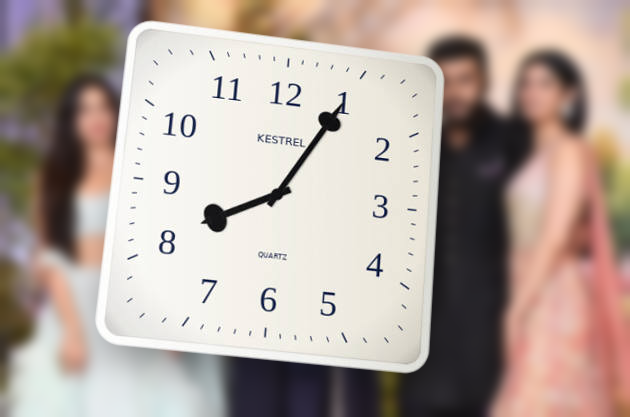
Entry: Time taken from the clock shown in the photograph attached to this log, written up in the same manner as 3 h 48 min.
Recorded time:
8 h 05 min
